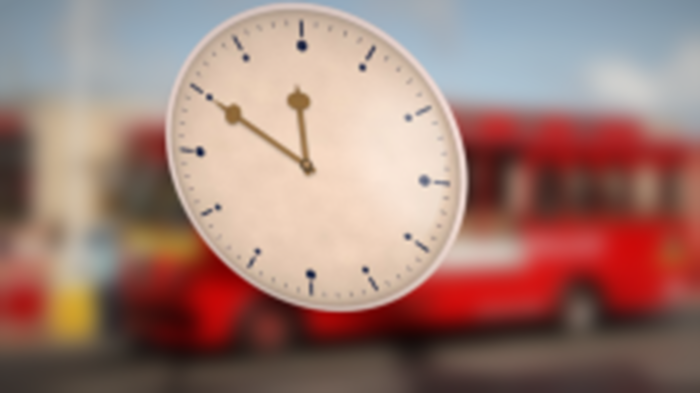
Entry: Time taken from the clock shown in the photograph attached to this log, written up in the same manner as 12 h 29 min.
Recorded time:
11 h 50 min
